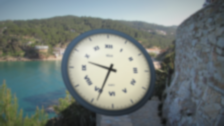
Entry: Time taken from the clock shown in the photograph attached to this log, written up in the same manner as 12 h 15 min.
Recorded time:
9 h 34 min
